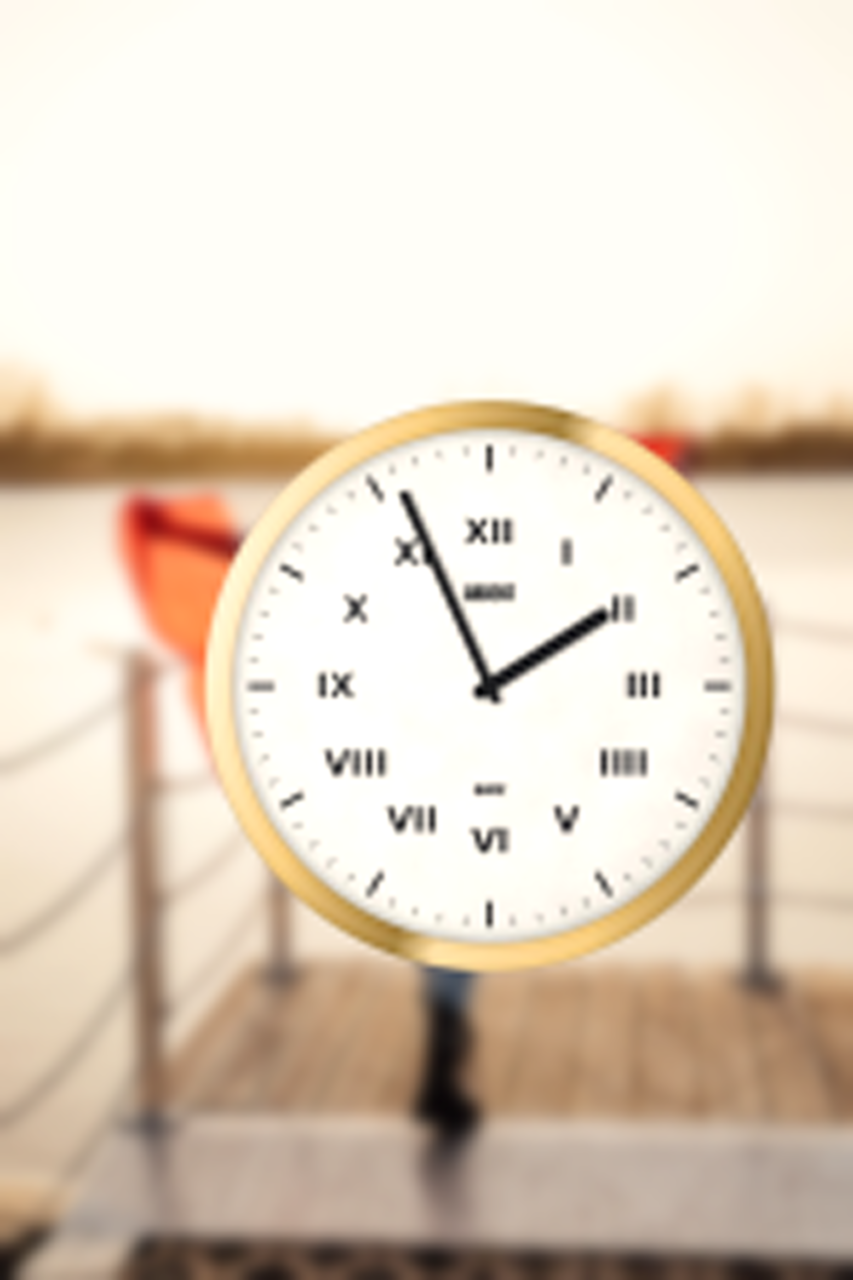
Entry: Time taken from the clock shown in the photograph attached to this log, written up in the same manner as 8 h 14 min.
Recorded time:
1 h 56 min
